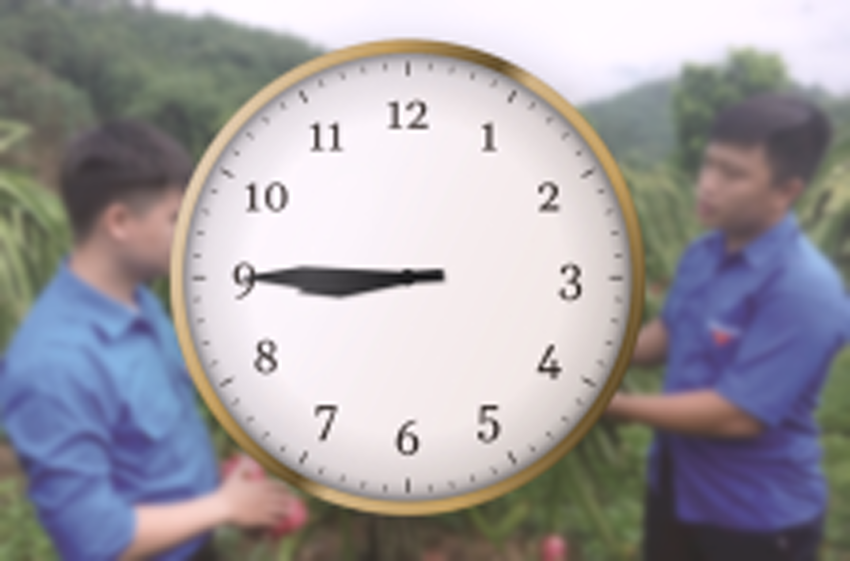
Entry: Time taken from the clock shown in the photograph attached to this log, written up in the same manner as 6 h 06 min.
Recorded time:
8 h 45 min
